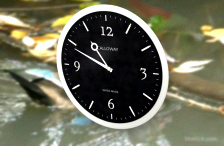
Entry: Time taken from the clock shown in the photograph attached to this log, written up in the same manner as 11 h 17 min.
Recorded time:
10 h 49 min
